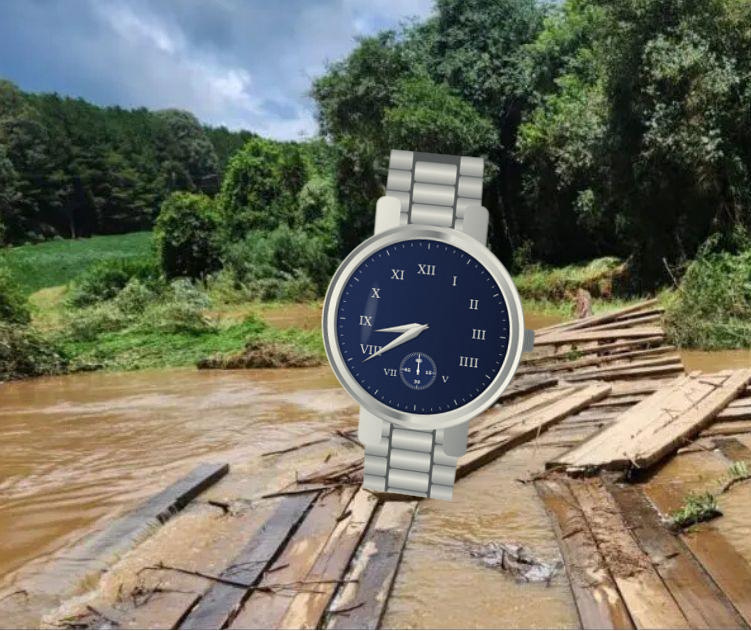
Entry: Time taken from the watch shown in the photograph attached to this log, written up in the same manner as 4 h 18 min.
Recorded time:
8 h 39 min
